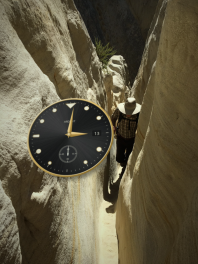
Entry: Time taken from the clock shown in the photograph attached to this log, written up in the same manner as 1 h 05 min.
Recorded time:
3 h 01 min
